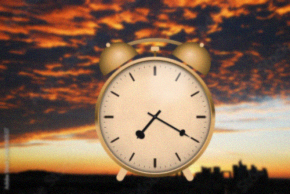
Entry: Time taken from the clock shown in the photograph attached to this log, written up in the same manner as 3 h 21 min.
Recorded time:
7 h 20 min
